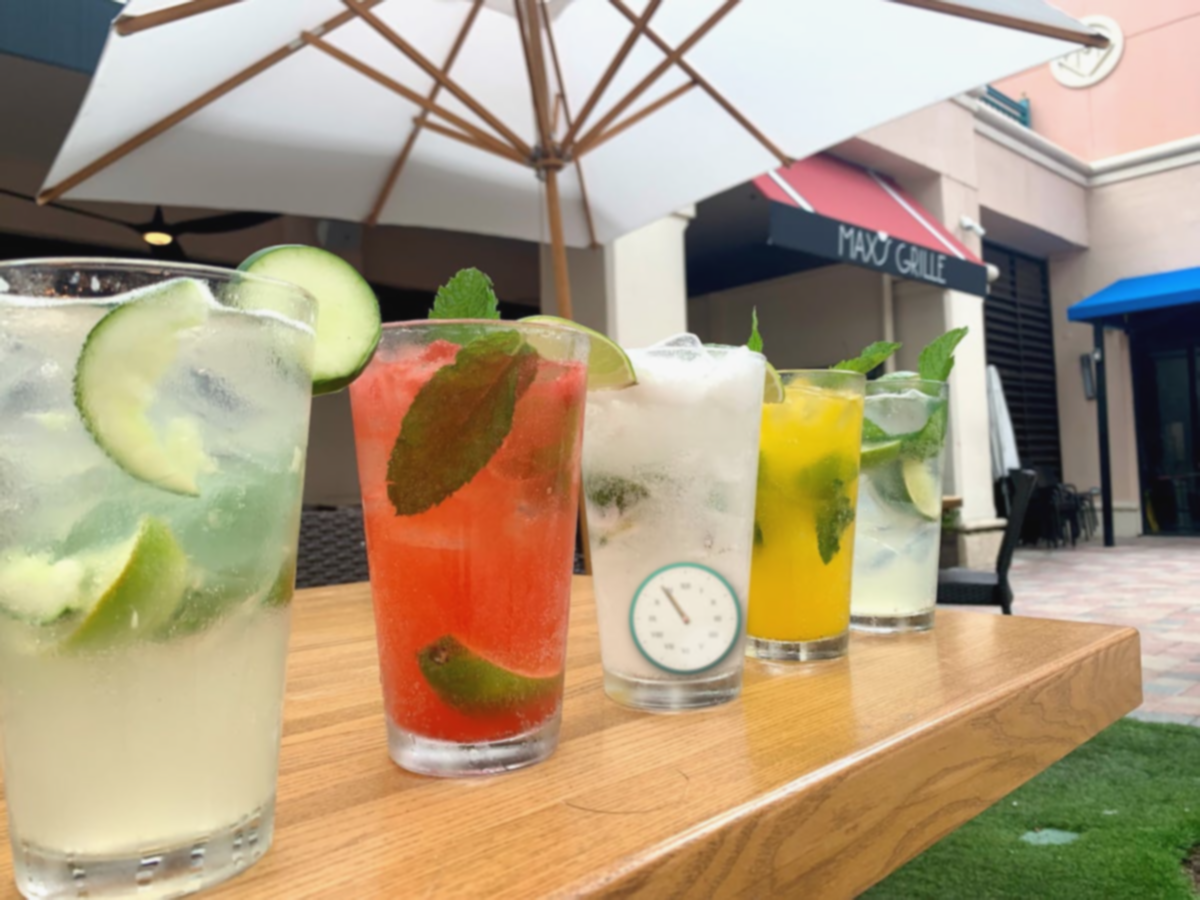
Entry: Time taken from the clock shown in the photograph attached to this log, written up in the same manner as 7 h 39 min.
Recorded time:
10 h 54 min
